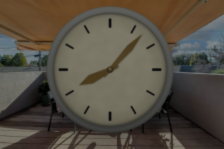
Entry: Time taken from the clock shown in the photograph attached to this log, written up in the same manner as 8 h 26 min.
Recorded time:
8 h 07 min
